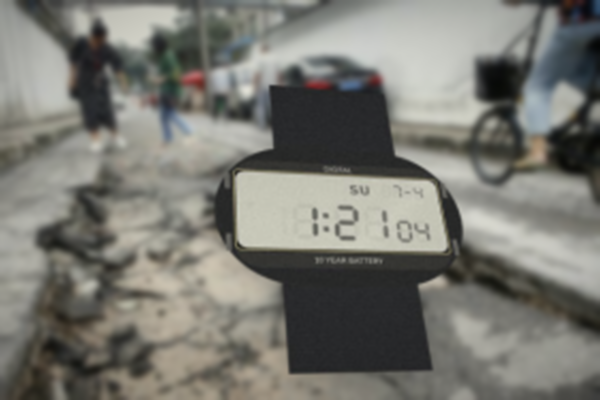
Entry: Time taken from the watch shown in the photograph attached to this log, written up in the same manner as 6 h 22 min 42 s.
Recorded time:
1 h 21 min 04 s
